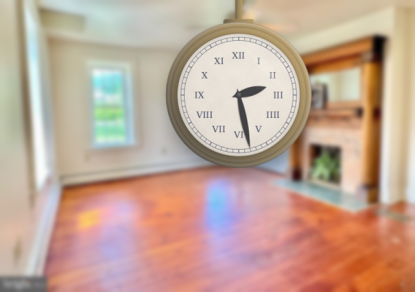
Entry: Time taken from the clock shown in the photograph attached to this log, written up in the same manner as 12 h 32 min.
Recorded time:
2 h 28 min
